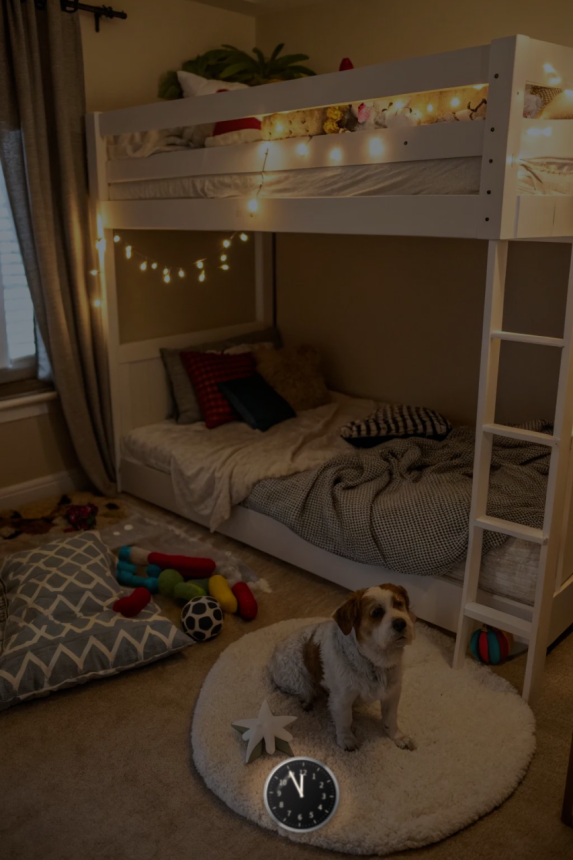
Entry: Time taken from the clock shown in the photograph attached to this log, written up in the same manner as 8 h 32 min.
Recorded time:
11 h 55 min
